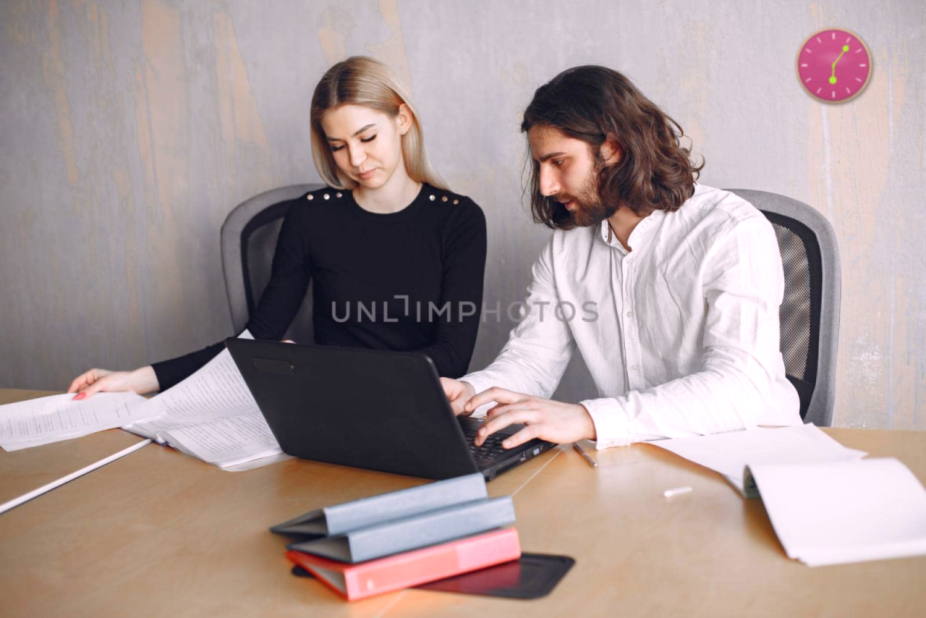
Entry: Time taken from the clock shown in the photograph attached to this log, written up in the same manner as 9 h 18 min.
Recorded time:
6 h 06 min
